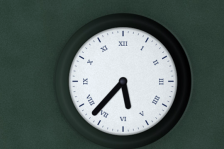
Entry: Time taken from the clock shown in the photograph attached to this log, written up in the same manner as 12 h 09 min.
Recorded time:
5 h 37 min
